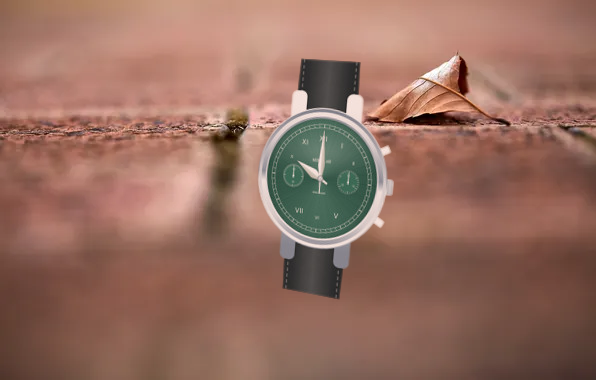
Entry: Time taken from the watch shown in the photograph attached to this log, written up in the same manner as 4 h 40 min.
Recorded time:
10 h 00 min
